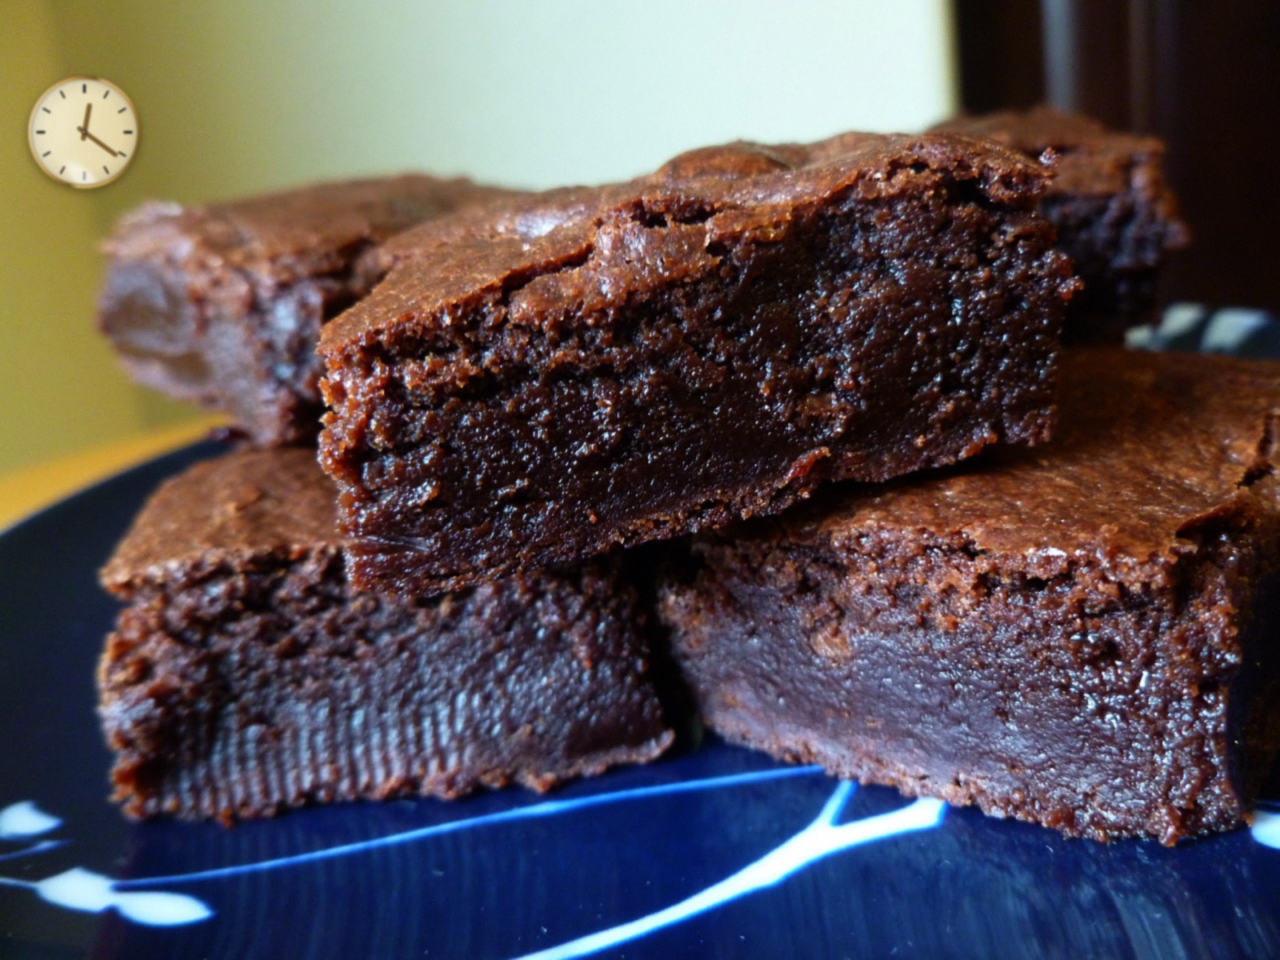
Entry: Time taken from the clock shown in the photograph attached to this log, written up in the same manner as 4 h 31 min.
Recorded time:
12 h 21 min
